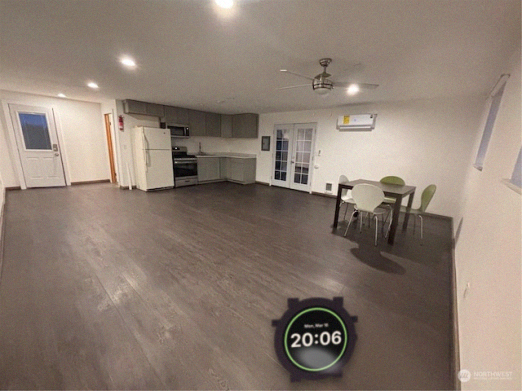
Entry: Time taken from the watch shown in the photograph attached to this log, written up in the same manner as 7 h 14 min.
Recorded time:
20 h 06 min
